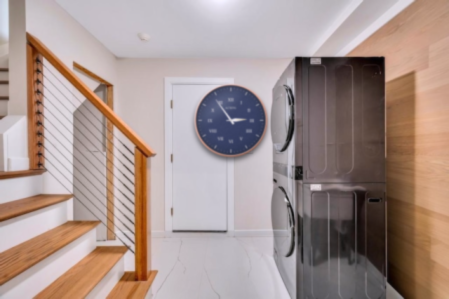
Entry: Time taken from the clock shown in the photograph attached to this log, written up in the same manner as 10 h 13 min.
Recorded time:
2 h 54 min
